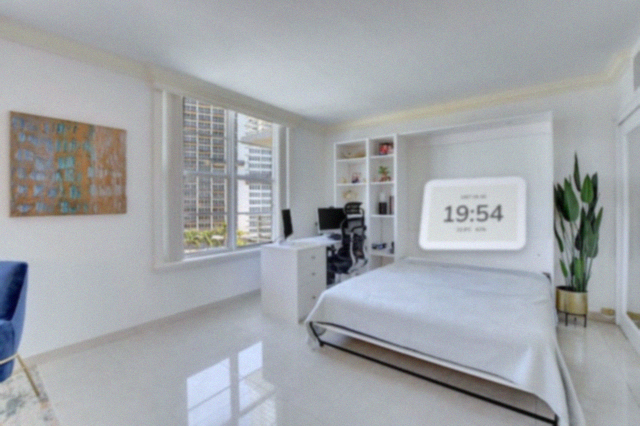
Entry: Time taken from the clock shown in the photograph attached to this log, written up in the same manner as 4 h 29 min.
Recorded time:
19 h 54 min
